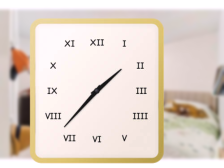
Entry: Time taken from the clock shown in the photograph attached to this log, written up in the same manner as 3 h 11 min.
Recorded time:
1 h 37 min
